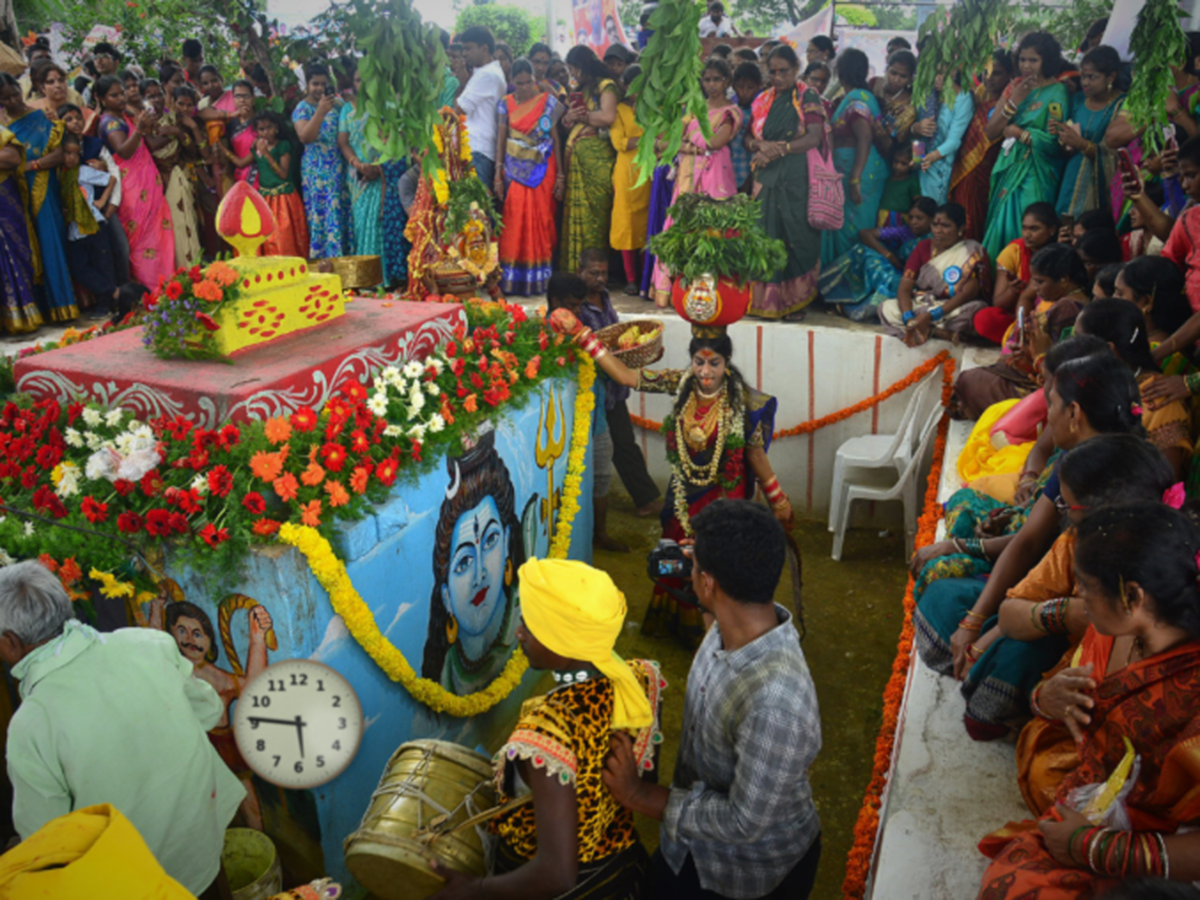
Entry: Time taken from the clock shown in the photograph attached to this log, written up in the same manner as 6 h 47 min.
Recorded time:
5 h 46 min
